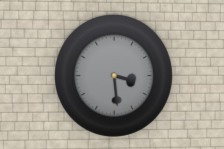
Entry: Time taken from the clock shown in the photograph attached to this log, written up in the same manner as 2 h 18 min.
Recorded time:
3 h 29 min
